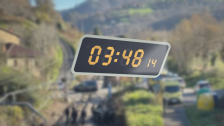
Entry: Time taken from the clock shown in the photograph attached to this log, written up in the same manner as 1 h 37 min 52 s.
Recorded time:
3 h 48 min 14 s
